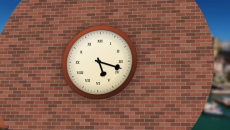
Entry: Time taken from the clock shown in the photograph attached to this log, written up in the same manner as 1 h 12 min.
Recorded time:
5 h 18 min
